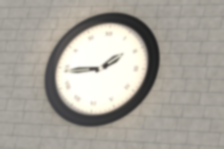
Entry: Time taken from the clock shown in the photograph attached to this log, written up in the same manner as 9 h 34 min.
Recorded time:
1 h 44 min
